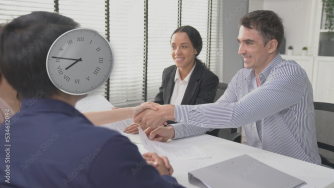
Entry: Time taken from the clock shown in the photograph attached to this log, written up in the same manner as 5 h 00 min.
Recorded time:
7 h 46 min
